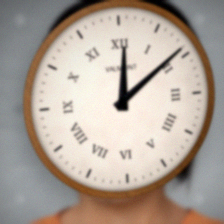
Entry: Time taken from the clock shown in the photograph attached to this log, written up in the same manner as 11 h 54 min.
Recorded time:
12 h 09 min
